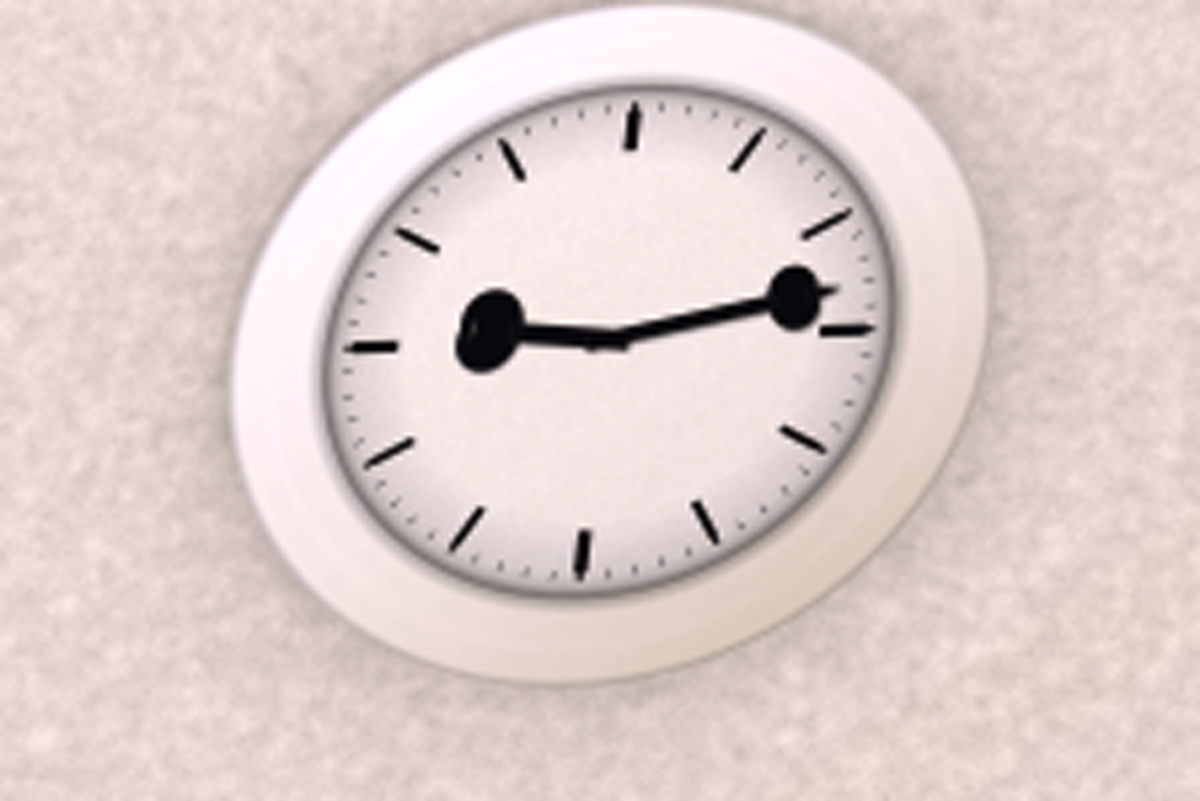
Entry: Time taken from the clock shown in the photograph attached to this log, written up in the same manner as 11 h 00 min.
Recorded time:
9 h 13 min
